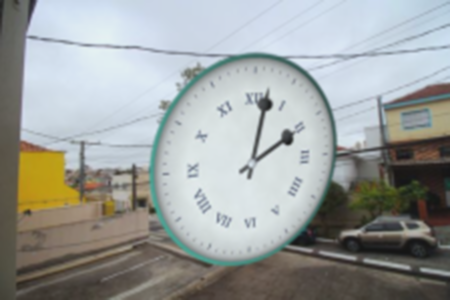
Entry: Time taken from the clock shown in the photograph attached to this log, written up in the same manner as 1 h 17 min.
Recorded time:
2 h 02 min
